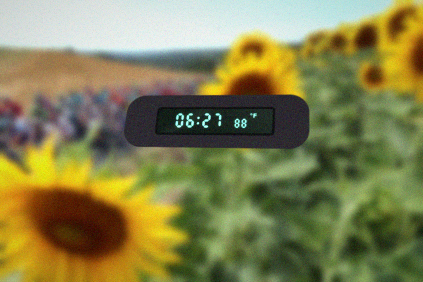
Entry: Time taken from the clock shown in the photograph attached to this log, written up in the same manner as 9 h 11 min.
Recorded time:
6 h 27 min
